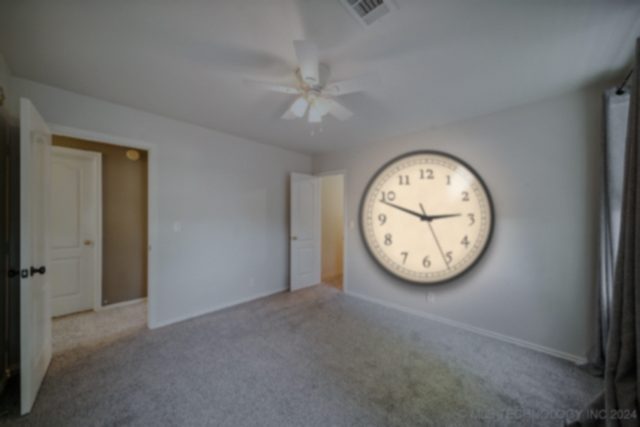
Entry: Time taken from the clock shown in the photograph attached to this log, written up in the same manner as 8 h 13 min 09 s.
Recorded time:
2 h 48 min 26 s
